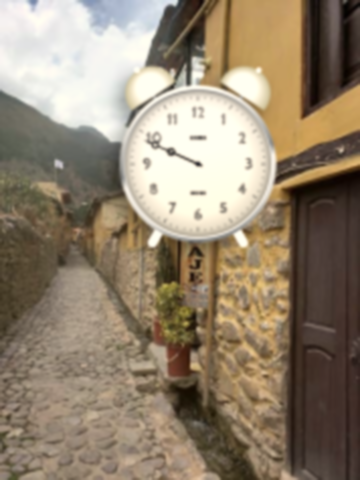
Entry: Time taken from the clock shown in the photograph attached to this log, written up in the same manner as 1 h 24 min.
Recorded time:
9 h 49 min
